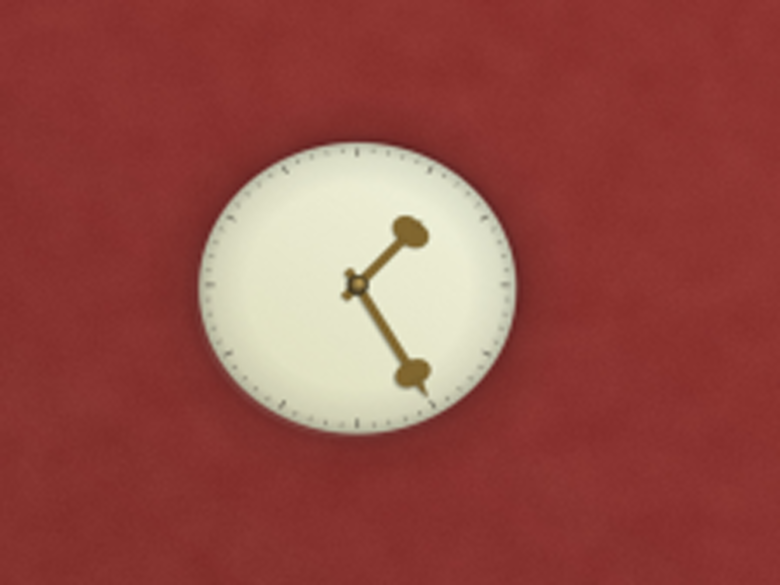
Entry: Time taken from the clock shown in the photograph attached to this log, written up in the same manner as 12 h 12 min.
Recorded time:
1 h 25 min
